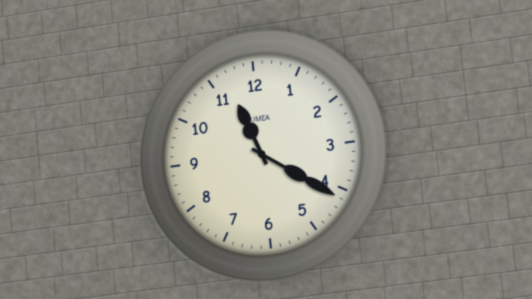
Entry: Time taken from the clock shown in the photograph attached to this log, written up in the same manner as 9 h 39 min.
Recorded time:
11 h 21 min
